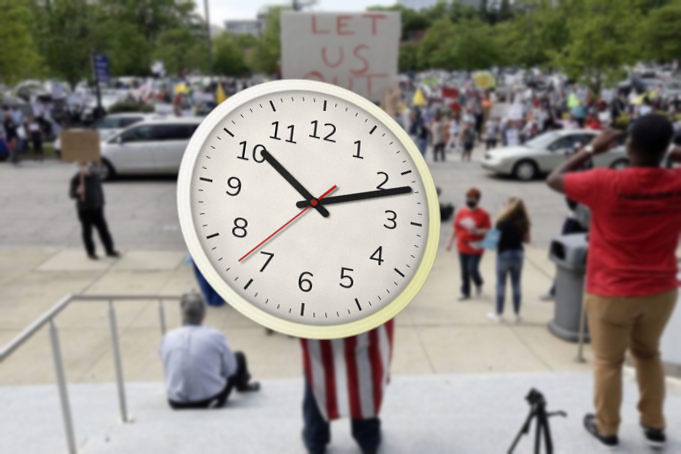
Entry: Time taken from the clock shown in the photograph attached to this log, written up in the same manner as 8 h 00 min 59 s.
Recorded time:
10 h 11 min 37 s
